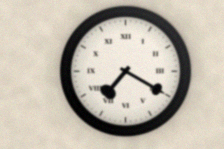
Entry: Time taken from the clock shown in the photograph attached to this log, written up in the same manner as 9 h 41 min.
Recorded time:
7 h 20 min
